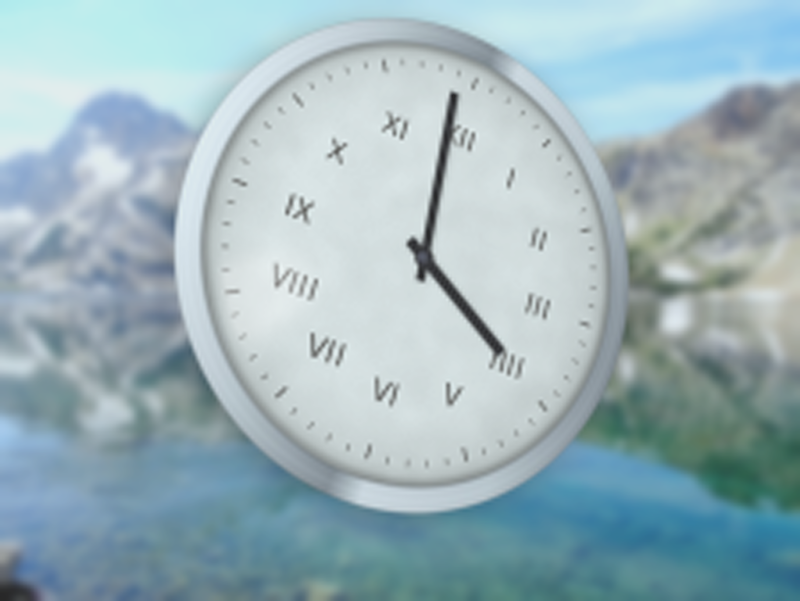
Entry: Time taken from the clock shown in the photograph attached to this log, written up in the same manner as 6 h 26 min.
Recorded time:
3 h 59 min
